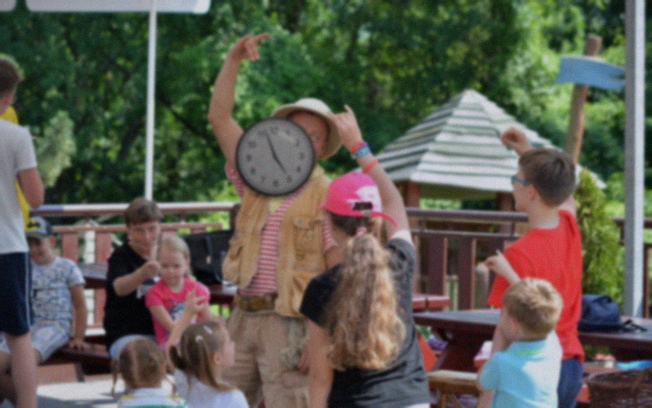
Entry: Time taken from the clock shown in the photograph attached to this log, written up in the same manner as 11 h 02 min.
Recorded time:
4 h 57 min
